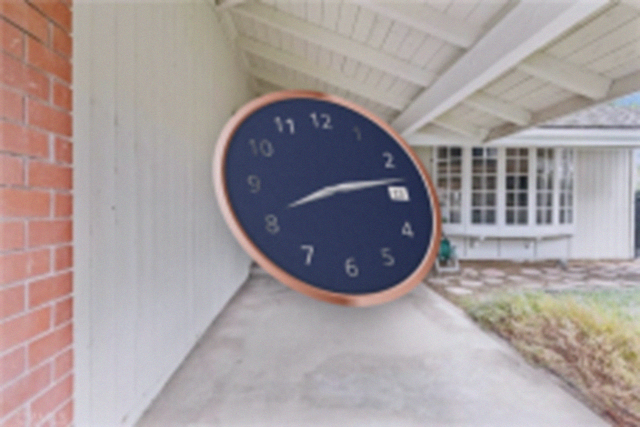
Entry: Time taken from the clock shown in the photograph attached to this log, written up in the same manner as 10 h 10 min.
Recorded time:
8 h 13 min
